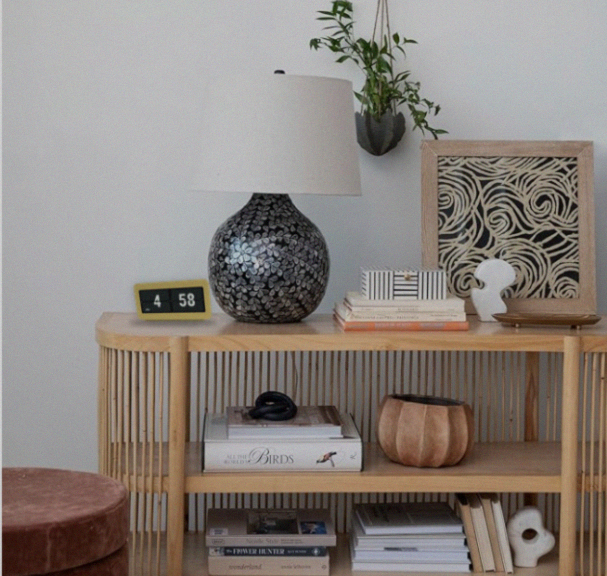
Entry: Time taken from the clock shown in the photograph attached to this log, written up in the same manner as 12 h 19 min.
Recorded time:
4 h 58 min
